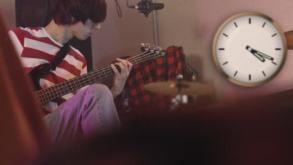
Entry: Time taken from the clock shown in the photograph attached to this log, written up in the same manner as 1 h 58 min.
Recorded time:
4 h 19 min
